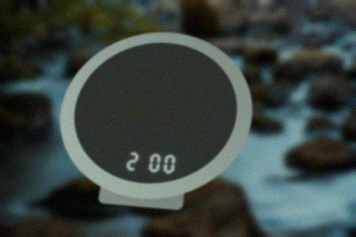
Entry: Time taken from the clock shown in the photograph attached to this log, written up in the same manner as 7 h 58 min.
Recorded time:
2 h 00 min
